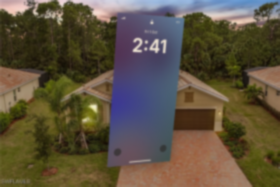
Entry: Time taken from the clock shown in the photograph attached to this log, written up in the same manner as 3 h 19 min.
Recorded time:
2 h 41 min
